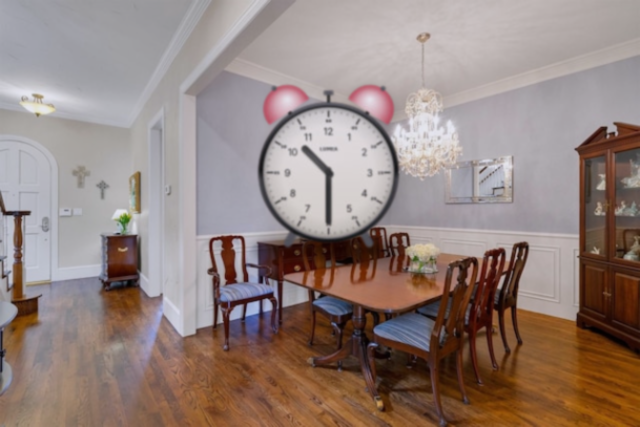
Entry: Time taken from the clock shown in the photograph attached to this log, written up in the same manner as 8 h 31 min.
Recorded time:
10 h 30 min
